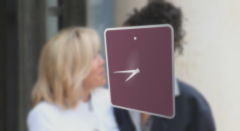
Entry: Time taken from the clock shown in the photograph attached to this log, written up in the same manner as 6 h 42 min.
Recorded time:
7 h 44 min
